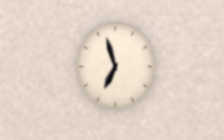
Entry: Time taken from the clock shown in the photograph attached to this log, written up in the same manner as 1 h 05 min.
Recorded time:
6 h 57 min
